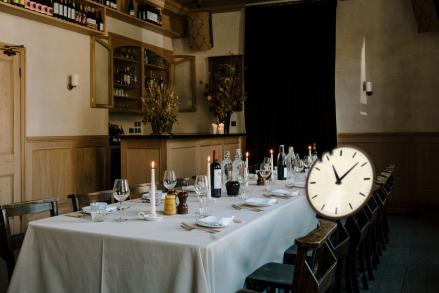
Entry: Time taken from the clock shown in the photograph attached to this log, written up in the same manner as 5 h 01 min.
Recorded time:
11 h 08 min
